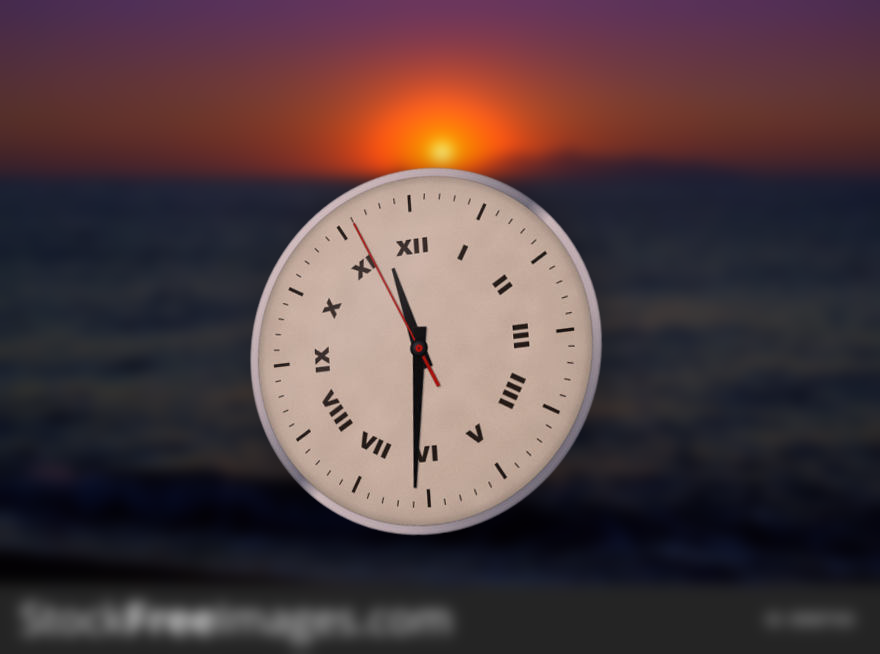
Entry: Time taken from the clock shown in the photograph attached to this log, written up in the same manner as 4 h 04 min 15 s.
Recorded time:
11 h 30 min 56 s
